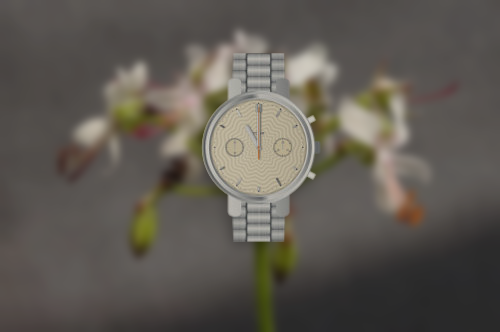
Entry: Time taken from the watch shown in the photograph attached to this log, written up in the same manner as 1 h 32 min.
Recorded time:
11 h 00 min
